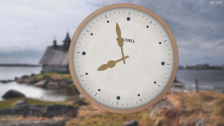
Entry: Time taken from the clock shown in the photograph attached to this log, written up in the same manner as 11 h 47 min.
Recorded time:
7 h 57 min
